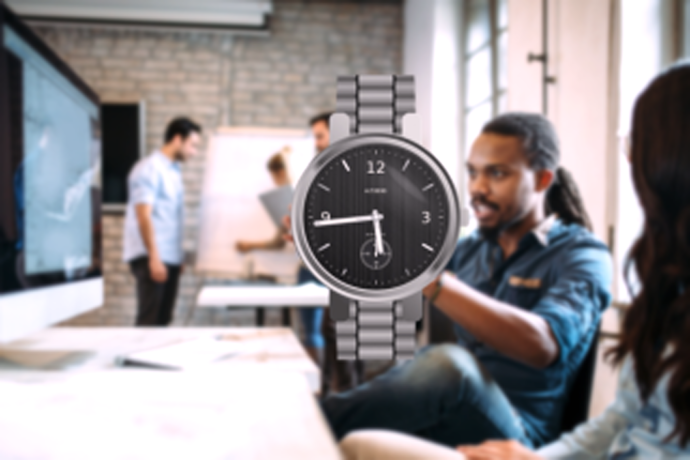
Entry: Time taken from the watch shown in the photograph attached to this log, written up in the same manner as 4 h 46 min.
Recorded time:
5 h 44 min
